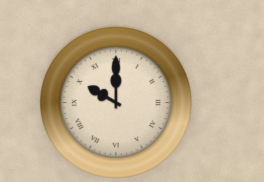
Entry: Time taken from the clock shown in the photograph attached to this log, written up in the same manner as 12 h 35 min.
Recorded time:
10 h 00 min
